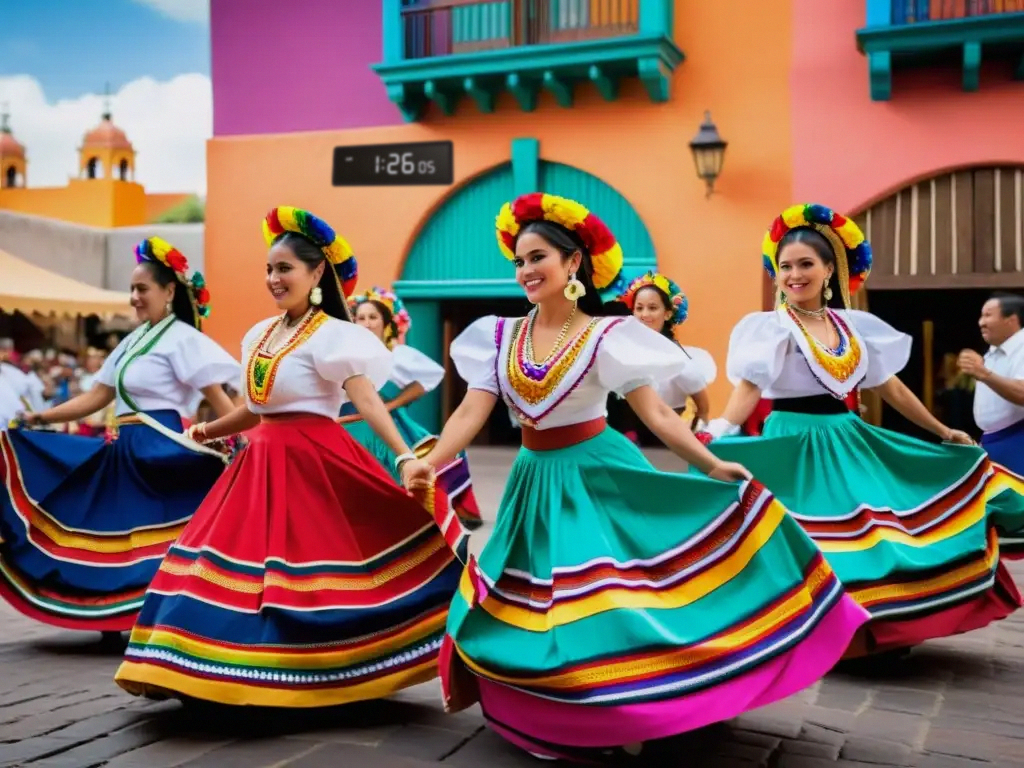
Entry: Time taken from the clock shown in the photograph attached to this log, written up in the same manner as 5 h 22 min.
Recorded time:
1 h 26 min
